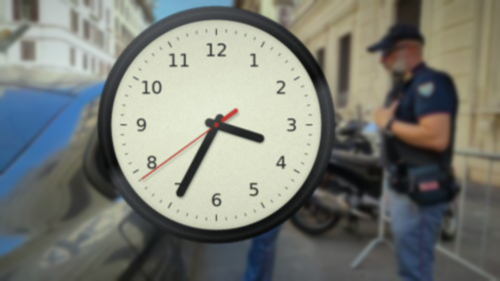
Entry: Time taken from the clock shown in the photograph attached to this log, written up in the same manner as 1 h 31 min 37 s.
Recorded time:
3 h 34 min 39 s
